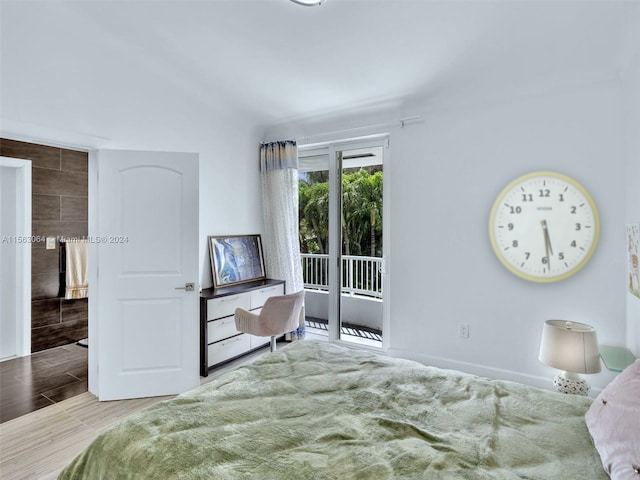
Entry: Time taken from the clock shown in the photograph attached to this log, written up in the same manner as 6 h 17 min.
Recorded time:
5 h 29 min
